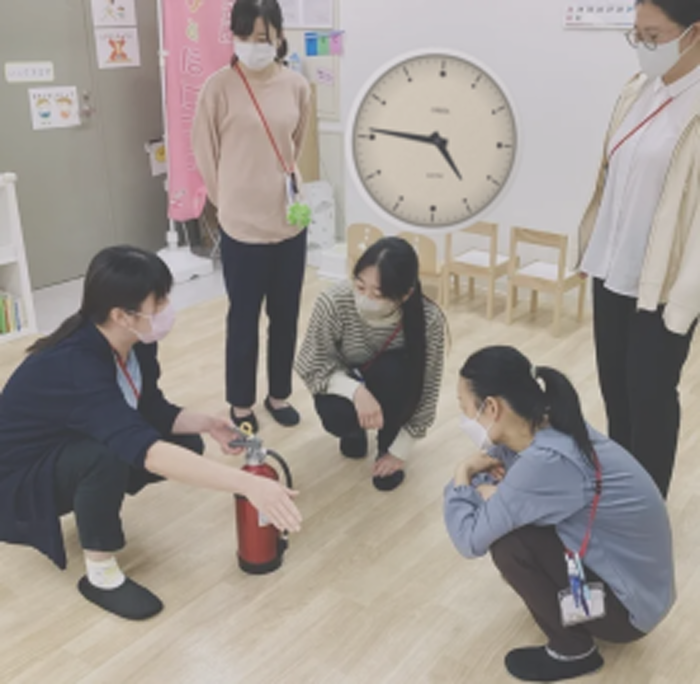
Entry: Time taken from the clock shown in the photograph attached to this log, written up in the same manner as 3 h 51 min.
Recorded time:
4 h 46 min
